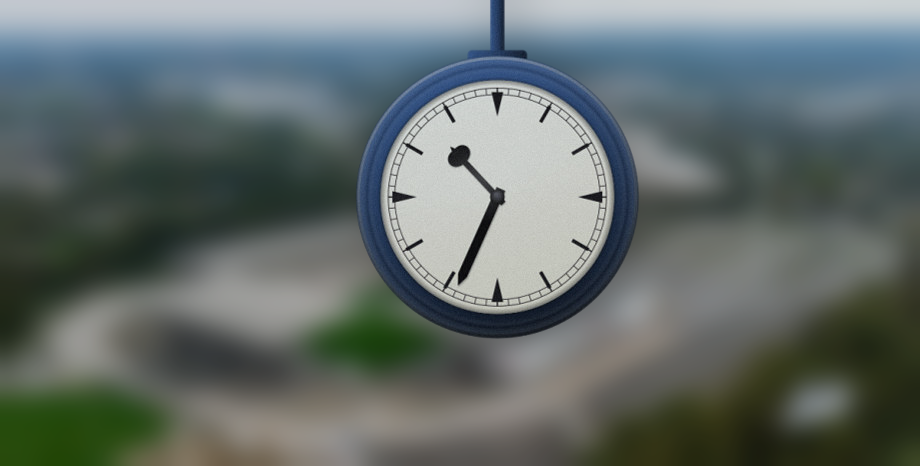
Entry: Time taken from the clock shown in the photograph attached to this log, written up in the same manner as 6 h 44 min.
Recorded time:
10 h 34 min
